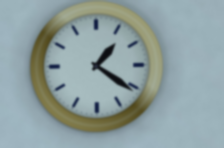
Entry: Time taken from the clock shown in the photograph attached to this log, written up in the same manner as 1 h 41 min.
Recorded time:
1 h 21 min
